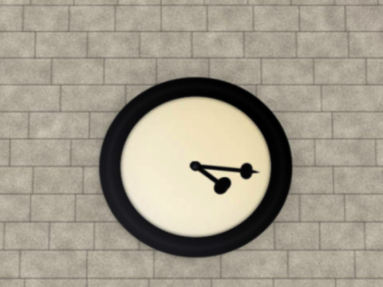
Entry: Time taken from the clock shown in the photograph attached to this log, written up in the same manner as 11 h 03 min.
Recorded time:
4 h 16 min
